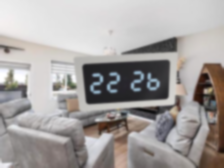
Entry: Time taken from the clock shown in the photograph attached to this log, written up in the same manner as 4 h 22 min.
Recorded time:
22 h 26 min
